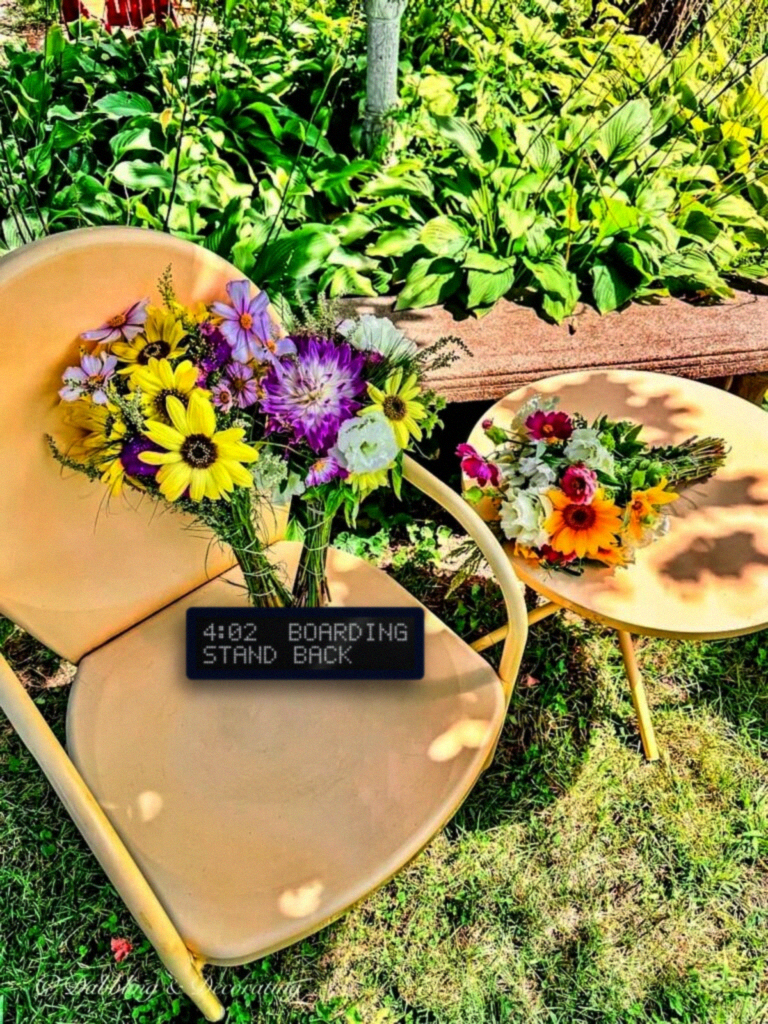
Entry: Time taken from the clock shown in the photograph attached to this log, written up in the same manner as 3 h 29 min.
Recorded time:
4 h 02 min
